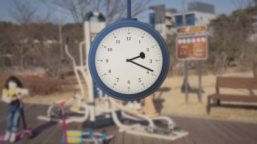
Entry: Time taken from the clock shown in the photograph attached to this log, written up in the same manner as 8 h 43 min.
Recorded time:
2 h 19 min
